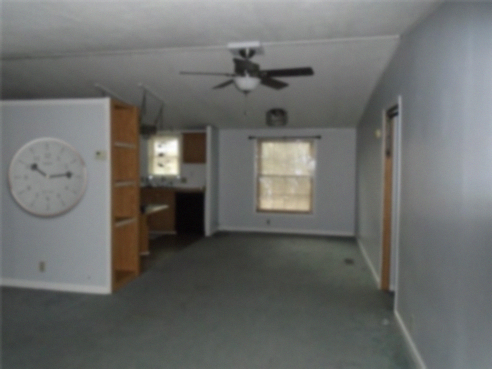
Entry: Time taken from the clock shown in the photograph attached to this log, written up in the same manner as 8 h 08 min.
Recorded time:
10 h 14 min
